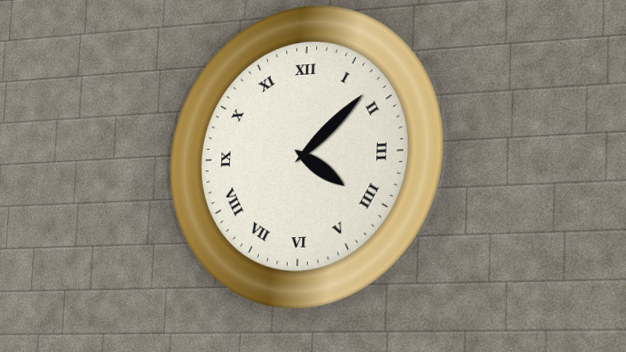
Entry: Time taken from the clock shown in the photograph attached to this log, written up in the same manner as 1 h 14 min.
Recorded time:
4 h 08 min
